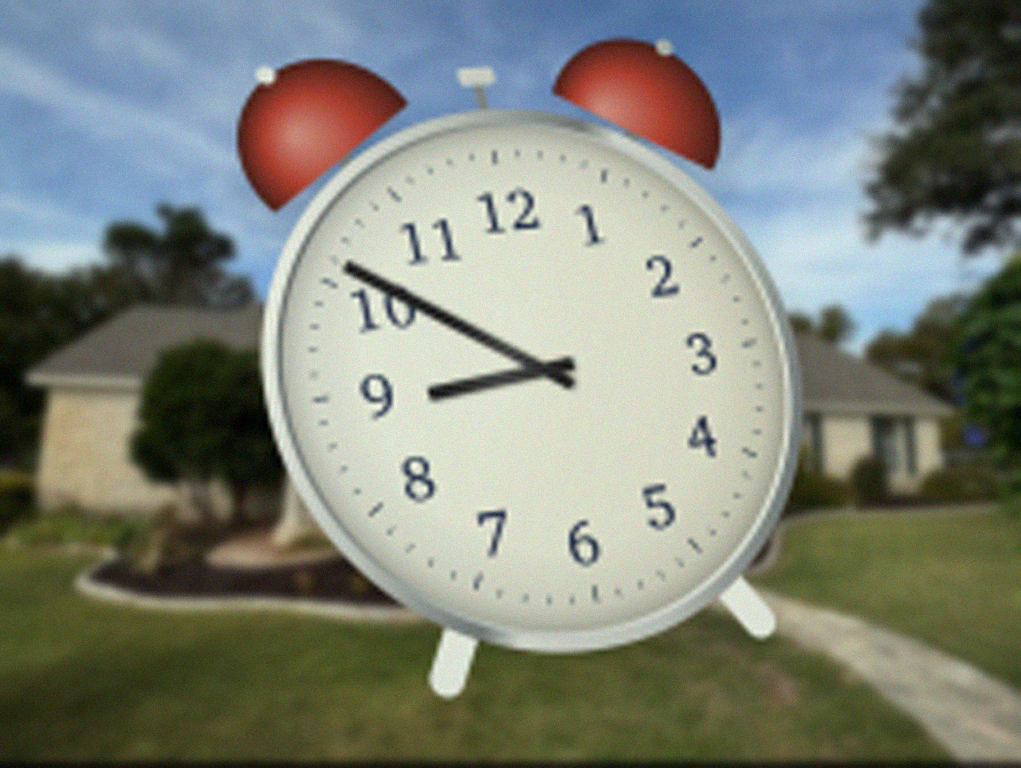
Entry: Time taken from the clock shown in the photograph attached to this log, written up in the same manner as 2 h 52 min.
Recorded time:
8 h 51 min
